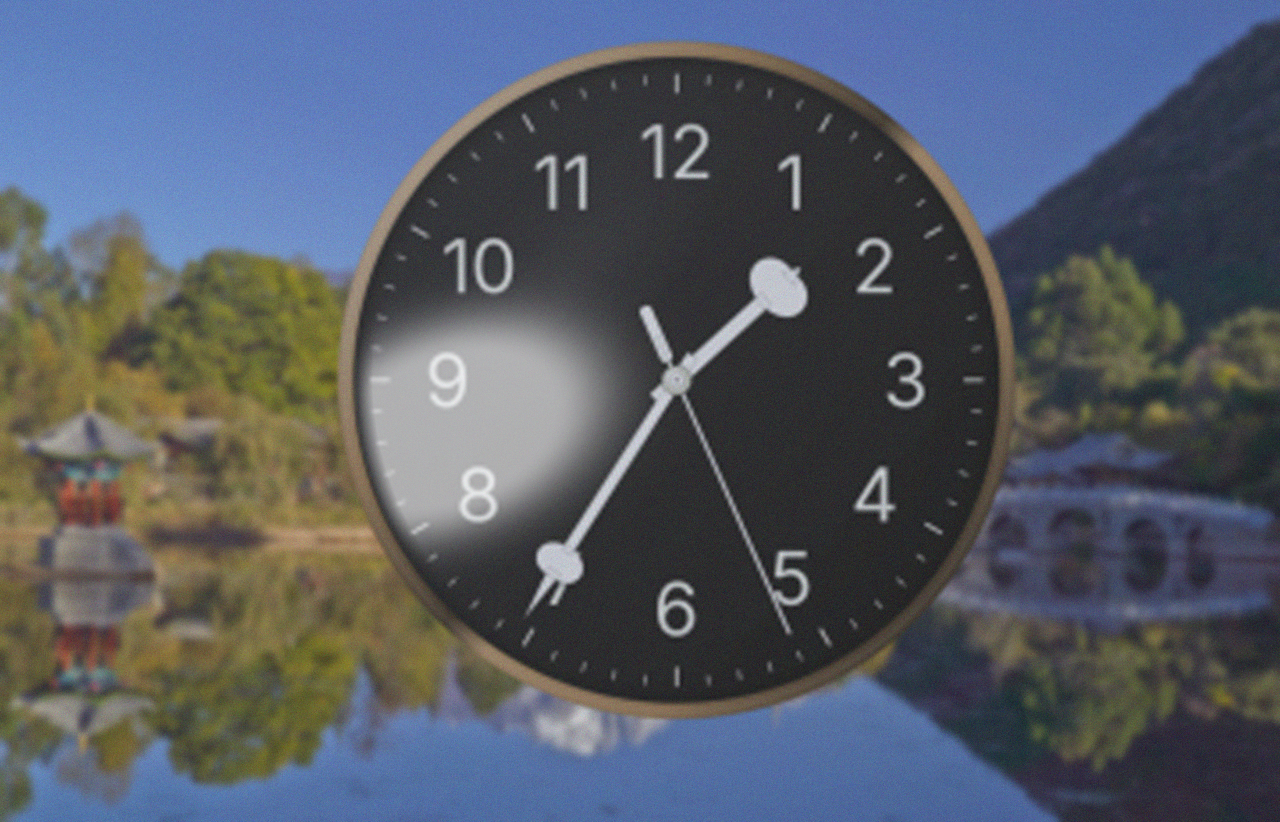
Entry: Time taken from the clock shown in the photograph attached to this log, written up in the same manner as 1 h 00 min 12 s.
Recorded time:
1 h 35 min 26 s
